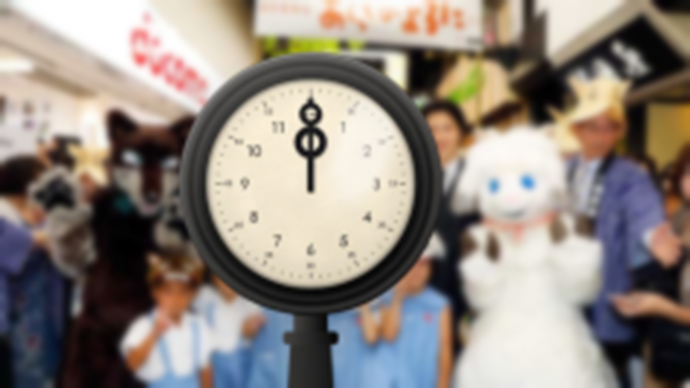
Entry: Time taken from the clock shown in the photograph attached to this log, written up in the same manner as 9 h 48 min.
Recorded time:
12 h 00 min
